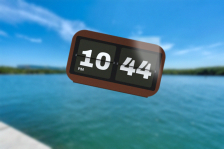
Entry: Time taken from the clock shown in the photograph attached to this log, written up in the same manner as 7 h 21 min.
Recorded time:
10 h 44 min
